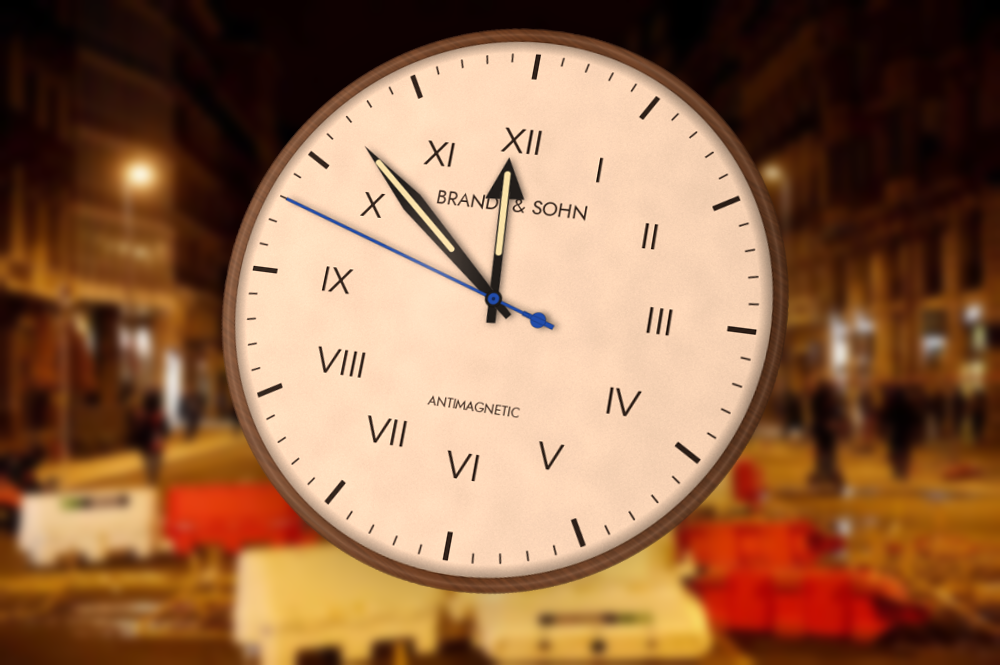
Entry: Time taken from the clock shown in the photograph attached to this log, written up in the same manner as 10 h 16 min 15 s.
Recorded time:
11 h 51 min 48 s
